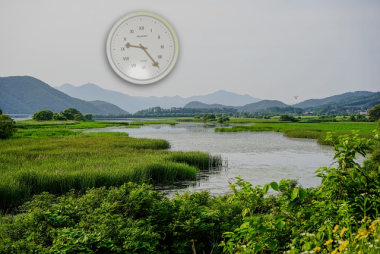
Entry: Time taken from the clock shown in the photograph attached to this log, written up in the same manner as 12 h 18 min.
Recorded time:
9 h 24 min
